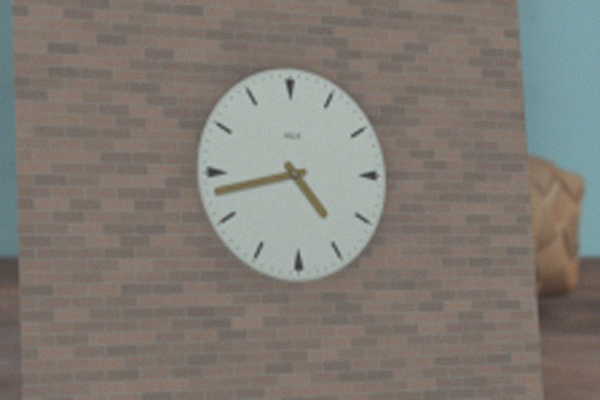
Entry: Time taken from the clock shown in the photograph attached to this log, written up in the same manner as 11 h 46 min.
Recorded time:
4 h 43 min
